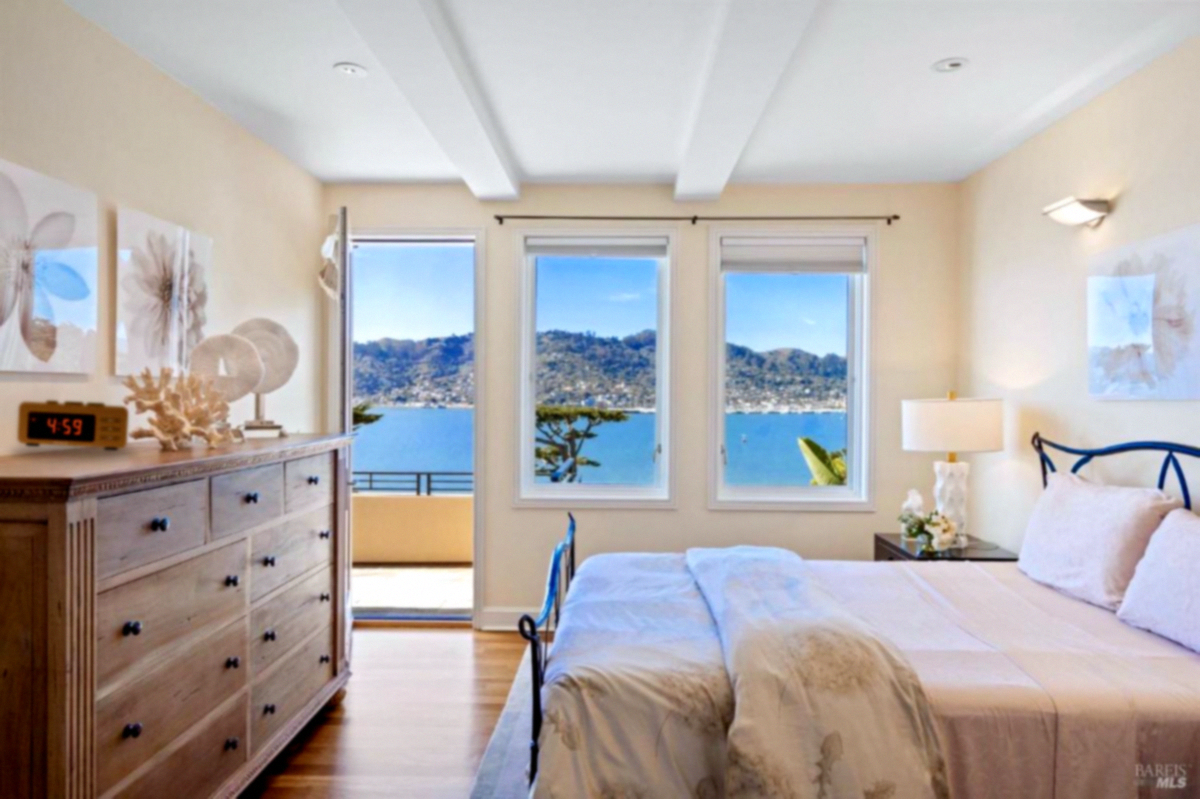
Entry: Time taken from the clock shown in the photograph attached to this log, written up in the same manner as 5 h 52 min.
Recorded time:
4 h 59 min
